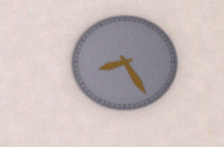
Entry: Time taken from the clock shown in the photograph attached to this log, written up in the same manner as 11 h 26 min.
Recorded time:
8 h 25 min
